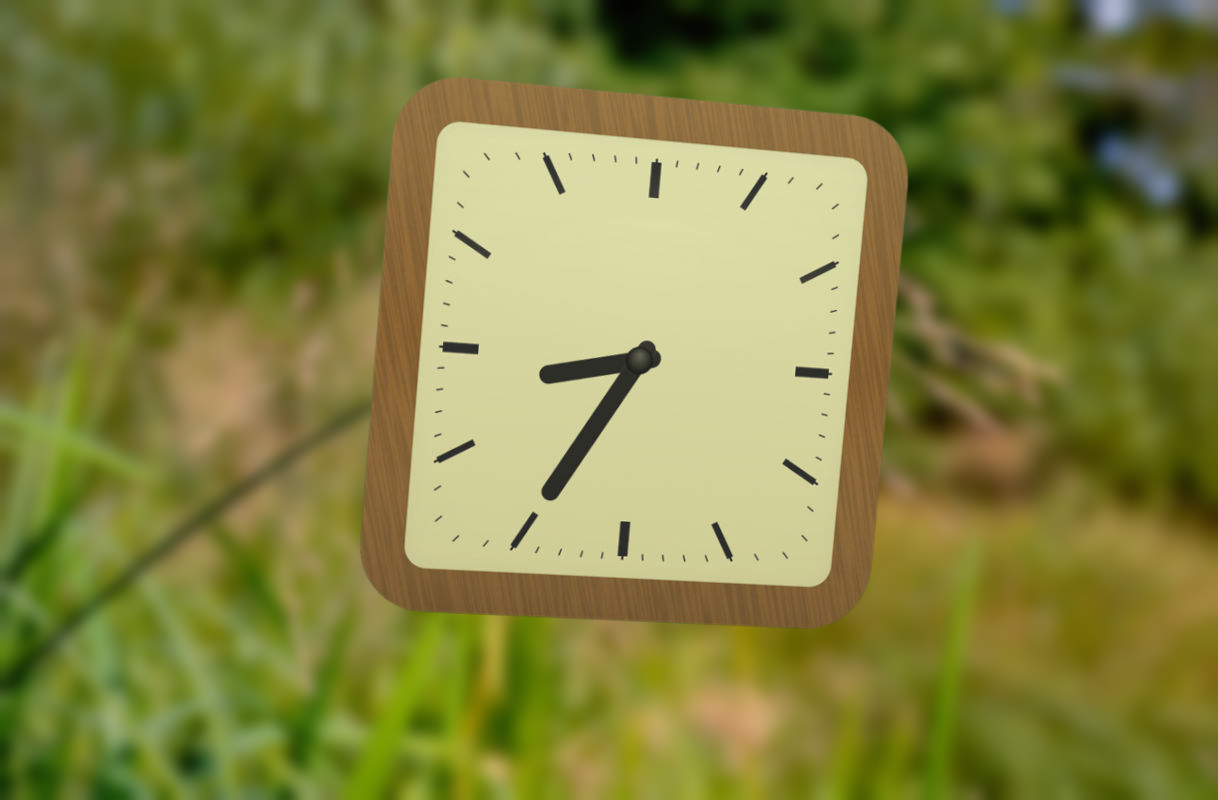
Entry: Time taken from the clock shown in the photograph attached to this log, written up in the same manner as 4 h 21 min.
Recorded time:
8 h 35 min
